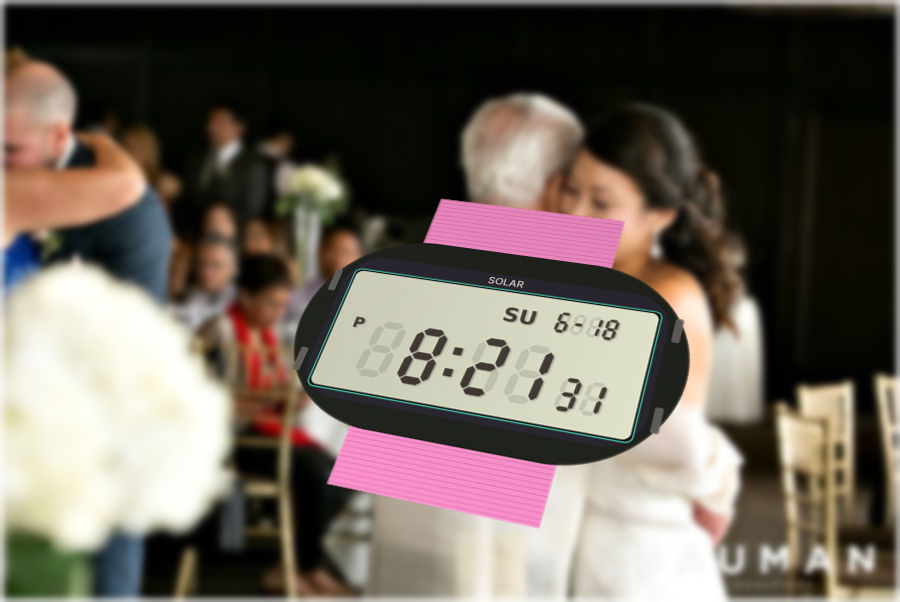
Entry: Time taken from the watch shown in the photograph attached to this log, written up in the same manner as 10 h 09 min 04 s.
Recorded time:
8 h 21 min 31 s
